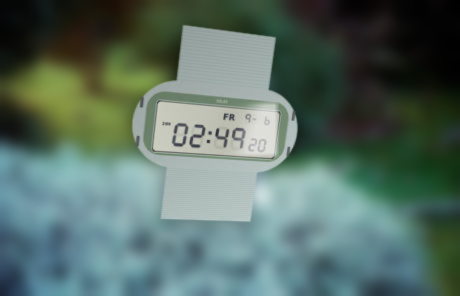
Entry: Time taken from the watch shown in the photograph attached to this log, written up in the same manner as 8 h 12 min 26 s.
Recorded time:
2 h 49 min 20 s
